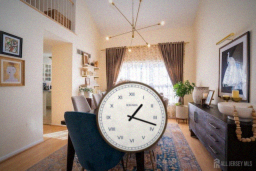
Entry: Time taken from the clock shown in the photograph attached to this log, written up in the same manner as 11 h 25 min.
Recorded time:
1 h 18 min
